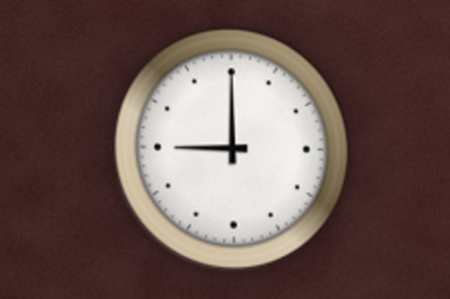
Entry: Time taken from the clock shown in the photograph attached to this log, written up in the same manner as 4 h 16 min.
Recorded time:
9 h 00 min
